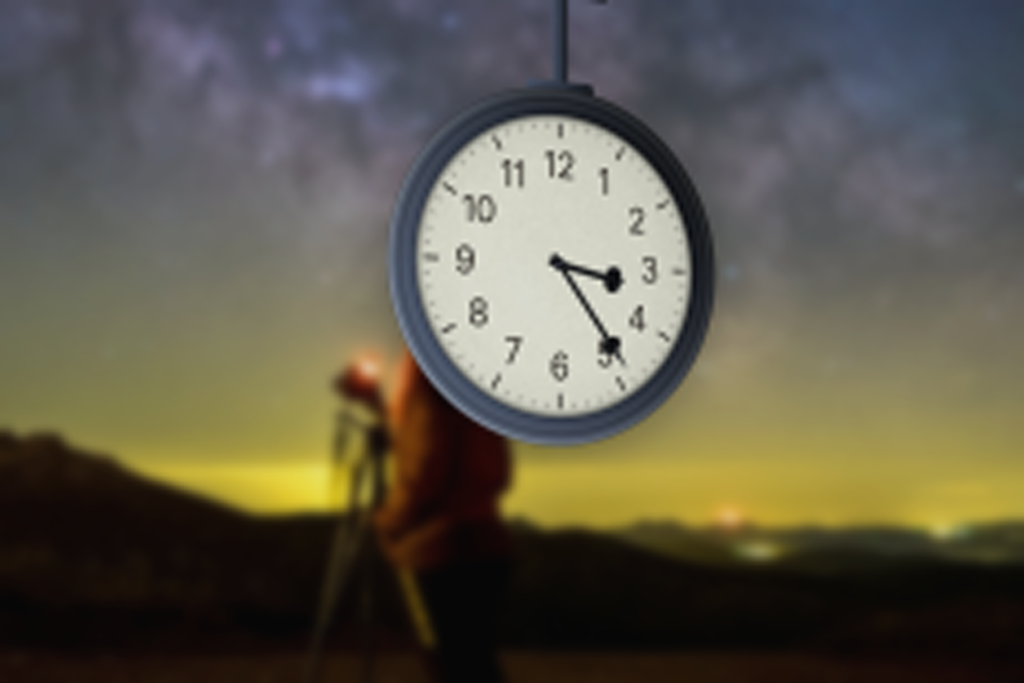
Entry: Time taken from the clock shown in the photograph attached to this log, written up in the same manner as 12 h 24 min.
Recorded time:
3 h 24 min
